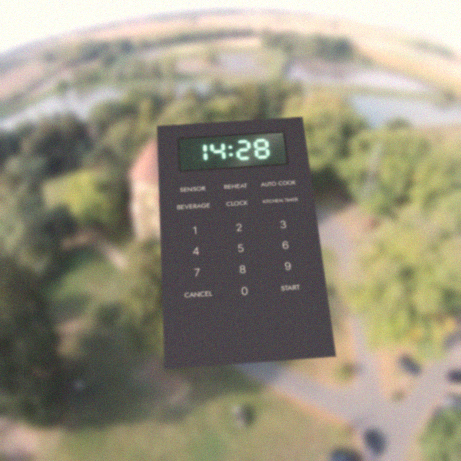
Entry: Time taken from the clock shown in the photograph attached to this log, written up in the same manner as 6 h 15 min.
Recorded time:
14 h 28 min
